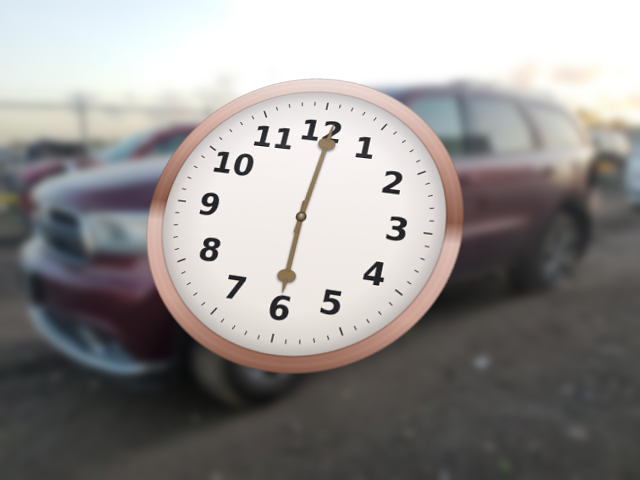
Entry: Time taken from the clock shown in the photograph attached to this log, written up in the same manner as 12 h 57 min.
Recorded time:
6 h 01 min
